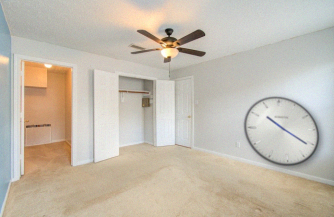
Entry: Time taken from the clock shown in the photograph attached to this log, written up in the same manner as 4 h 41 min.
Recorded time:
10 h 21 min
